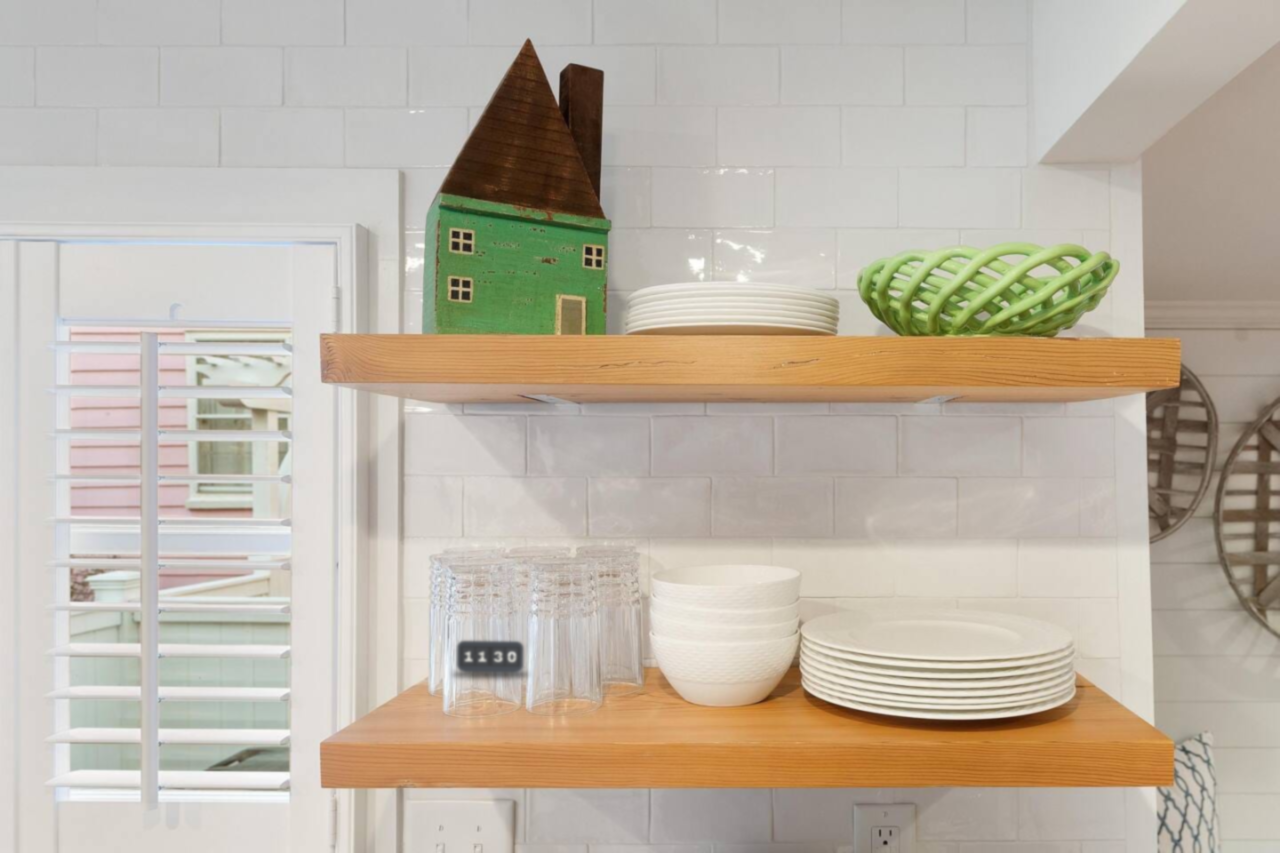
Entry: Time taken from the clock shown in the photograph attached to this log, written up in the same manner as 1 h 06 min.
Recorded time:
11 h 30 min
